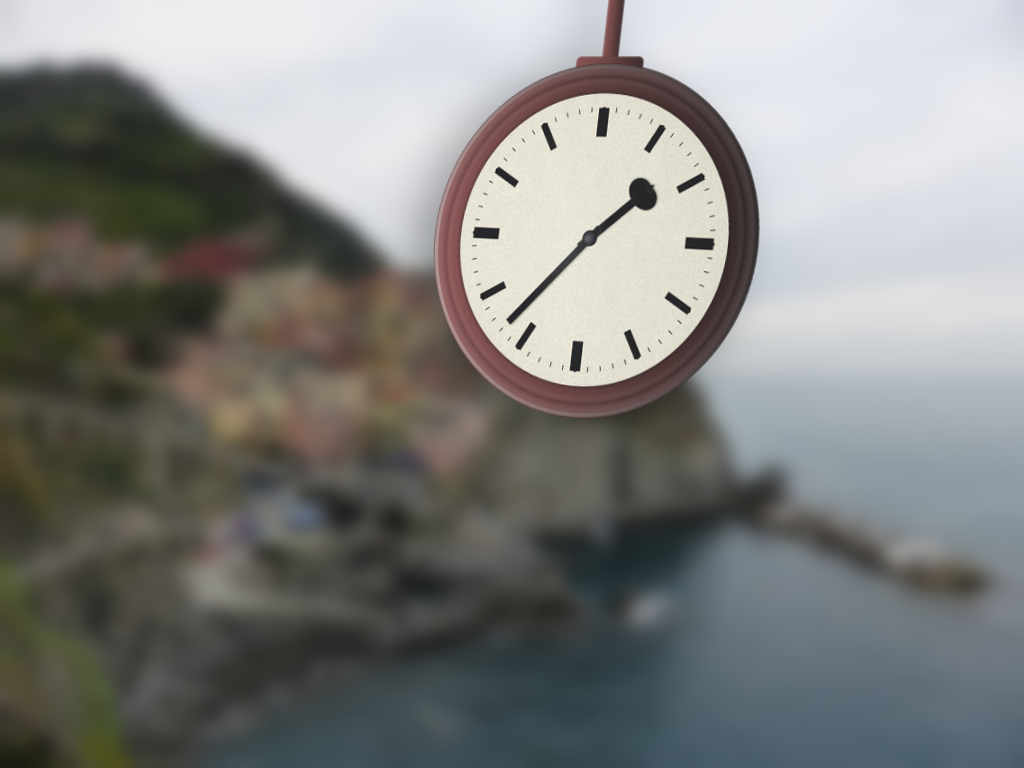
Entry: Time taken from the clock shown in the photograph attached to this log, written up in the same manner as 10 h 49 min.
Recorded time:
1 h 37 min
